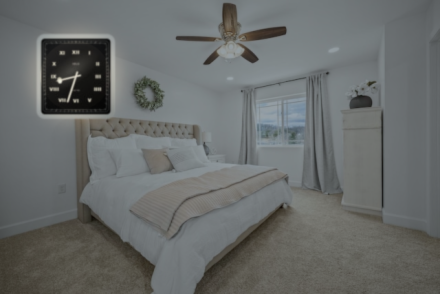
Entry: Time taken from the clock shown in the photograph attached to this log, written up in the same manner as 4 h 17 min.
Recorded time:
8 h 33 min
